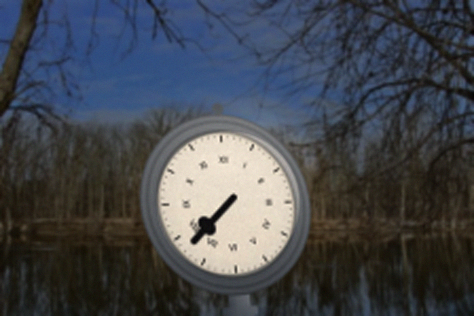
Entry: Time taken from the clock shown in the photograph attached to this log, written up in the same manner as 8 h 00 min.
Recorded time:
7 h 38 min
